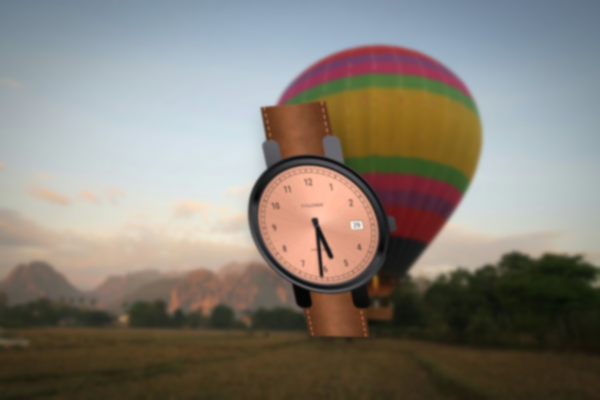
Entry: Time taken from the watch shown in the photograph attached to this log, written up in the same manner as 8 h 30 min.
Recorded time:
5 h 31 min
